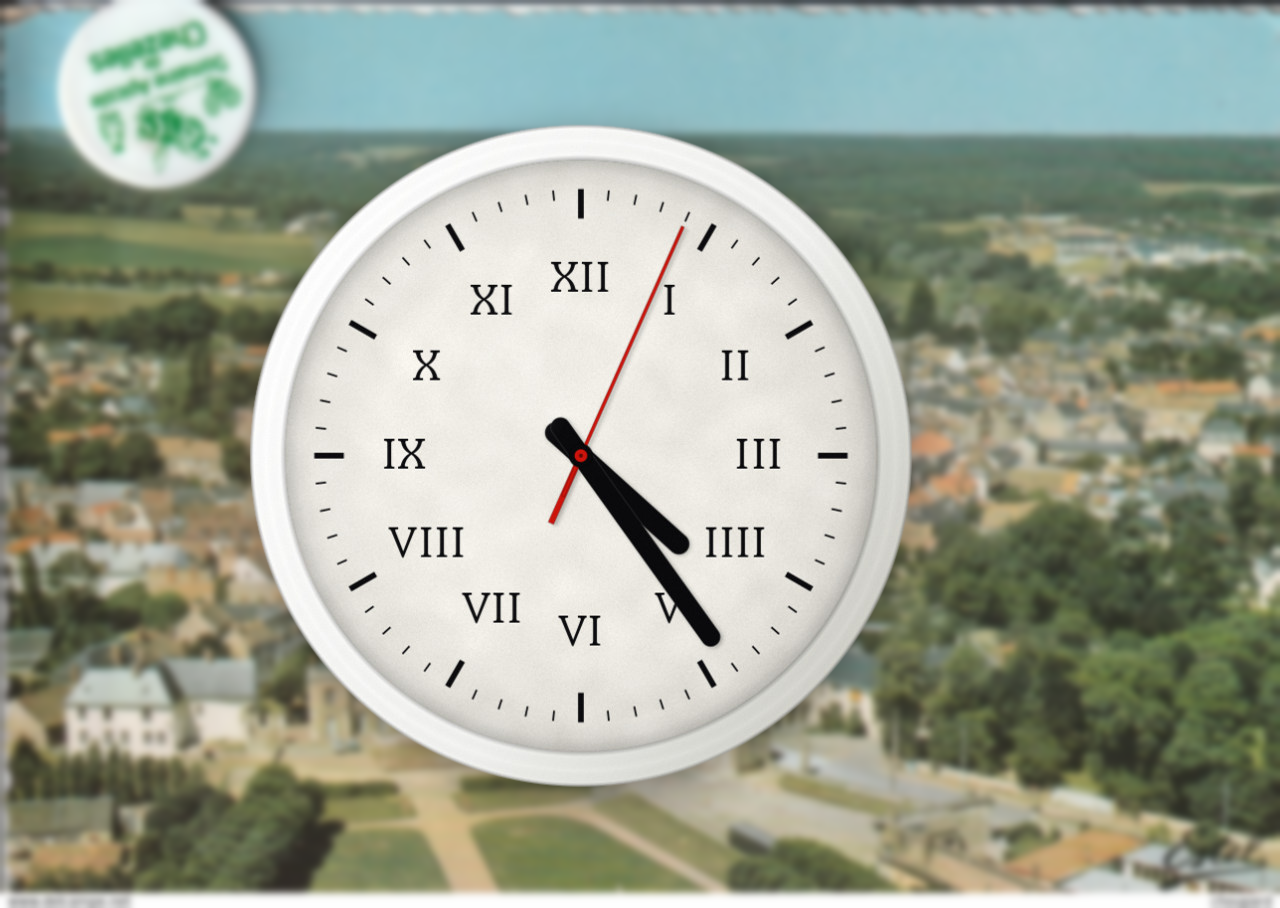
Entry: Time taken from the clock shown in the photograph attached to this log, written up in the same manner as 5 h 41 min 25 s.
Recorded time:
4 h 24 min 04 s
